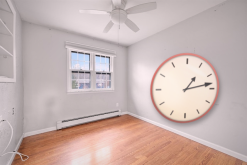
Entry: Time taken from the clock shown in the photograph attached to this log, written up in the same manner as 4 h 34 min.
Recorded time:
1 h 13 min
